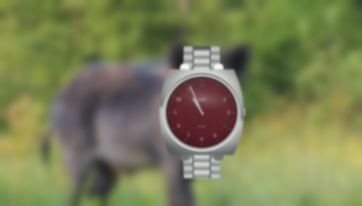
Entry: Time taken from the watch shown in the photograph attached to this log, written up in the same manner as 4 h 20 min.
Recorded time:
10 h 56 min
